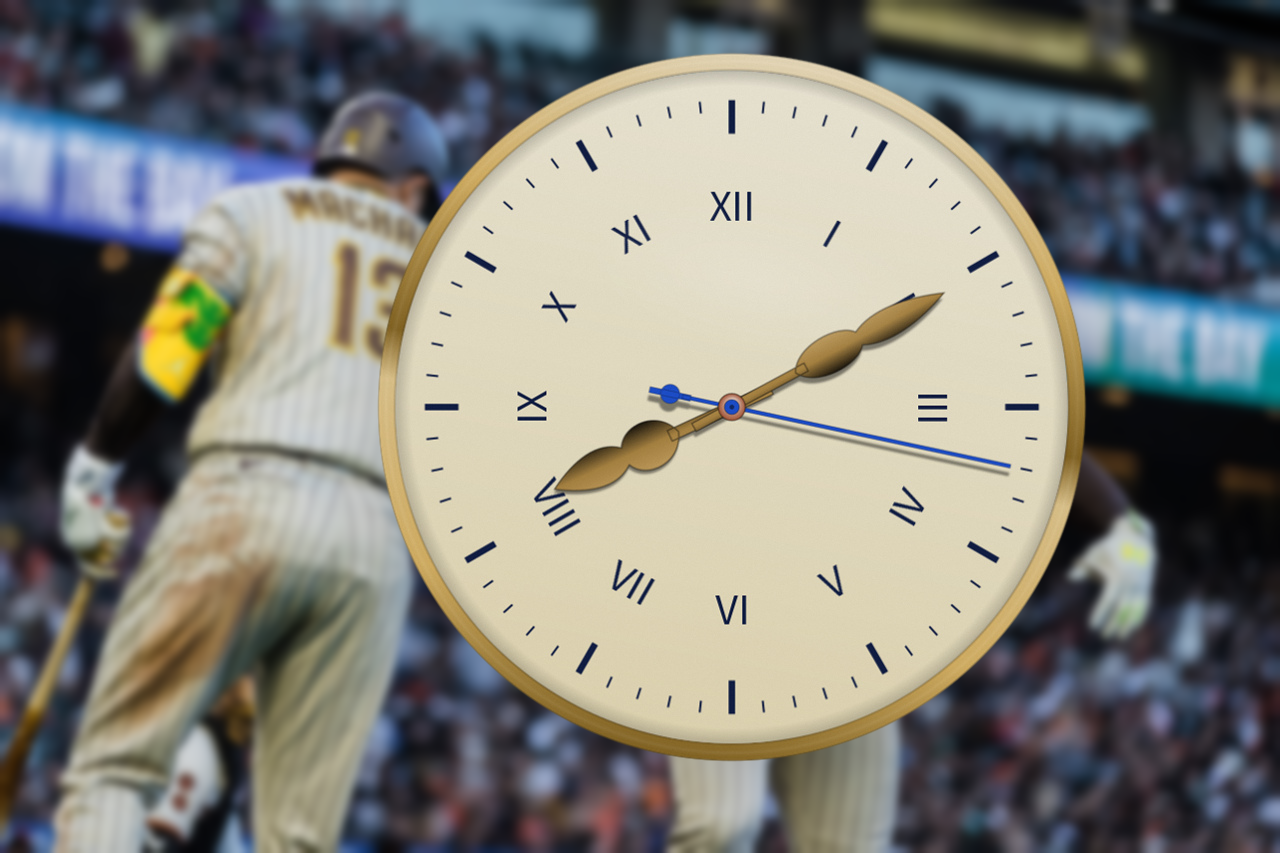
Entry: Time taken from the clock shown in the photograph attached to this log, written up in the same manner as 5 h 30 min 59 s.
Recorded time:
8 h 10 min 17 s
